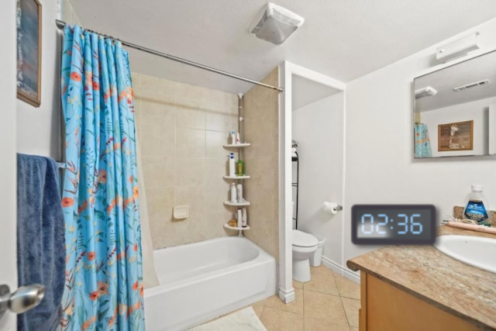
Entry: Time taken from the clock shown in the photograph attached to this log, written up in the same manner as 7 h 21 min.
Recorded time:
2 h 36 min
